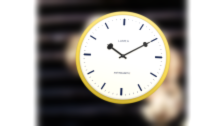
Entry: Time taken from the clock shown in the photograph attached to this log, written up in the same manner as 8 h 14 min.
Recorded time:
10 h 10 min
